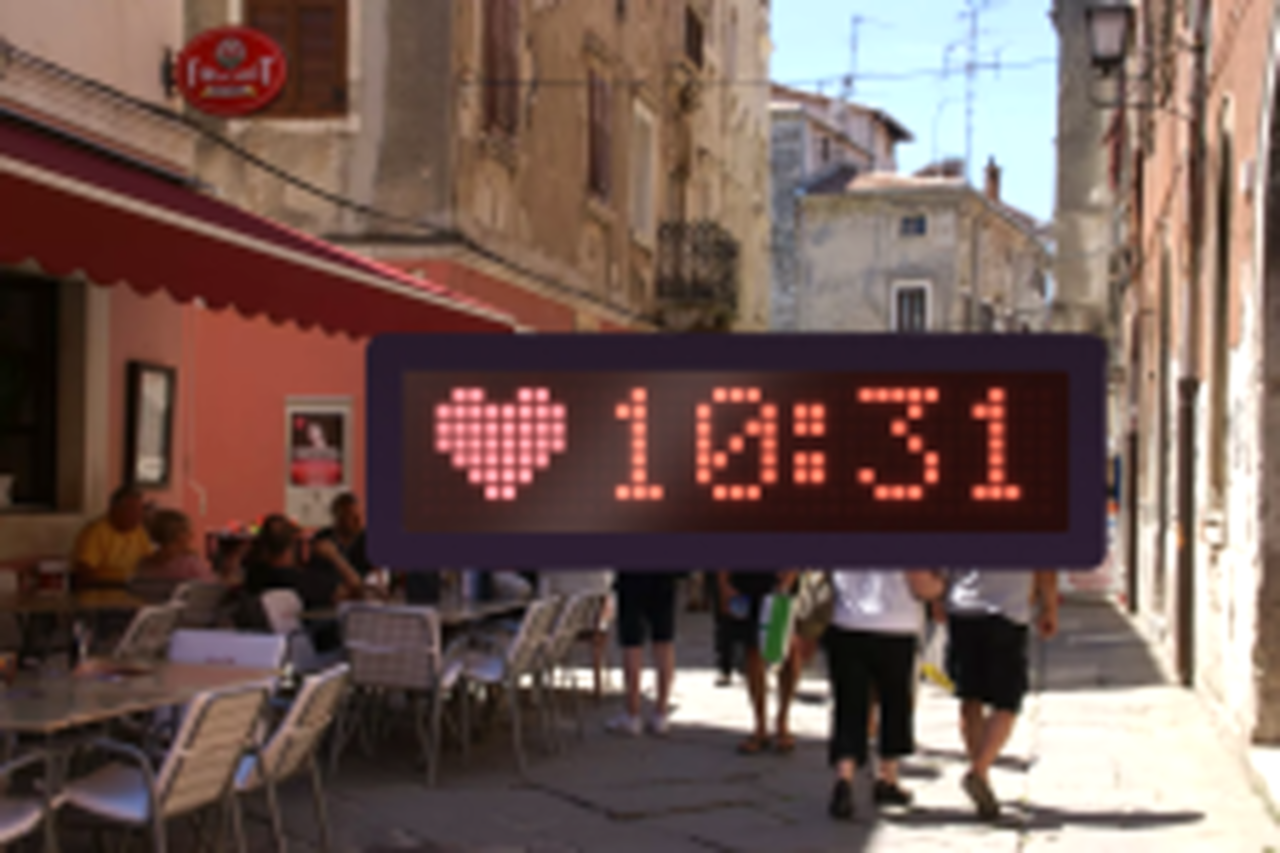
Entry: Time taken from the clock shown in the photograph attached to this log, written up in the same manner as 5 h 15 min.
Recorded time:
10 h 31 min
